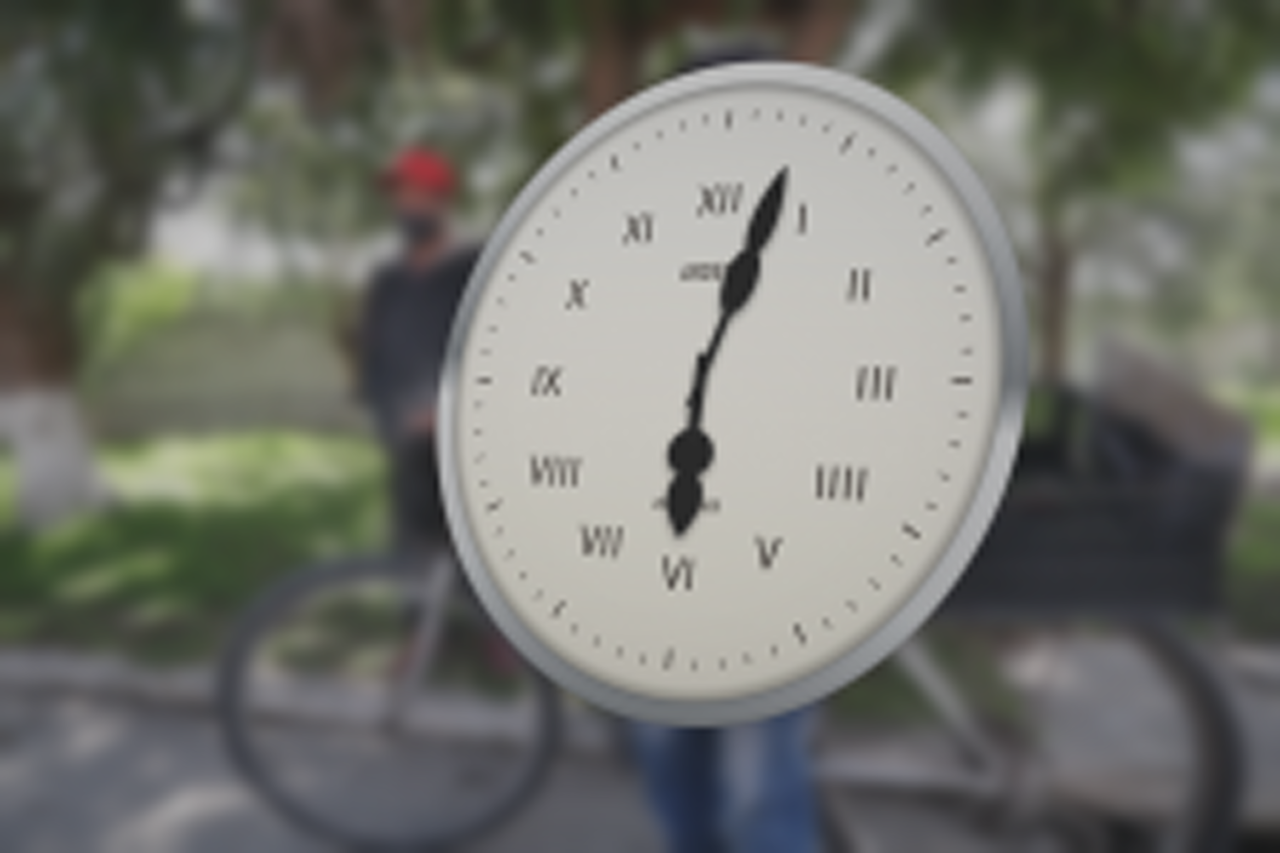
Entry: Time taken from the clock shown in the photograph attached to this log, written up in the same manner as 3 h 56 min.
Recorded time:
6 h 03 min
